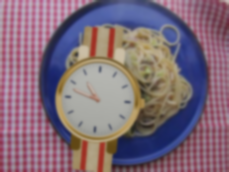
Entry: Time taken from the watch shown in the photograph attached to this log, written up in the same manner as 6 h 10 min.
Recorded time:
10 h 48 min
